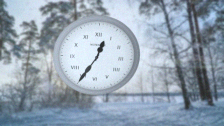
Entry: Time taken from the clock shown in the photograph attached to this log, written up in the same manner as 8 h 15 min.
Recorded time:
12 h 35 min
